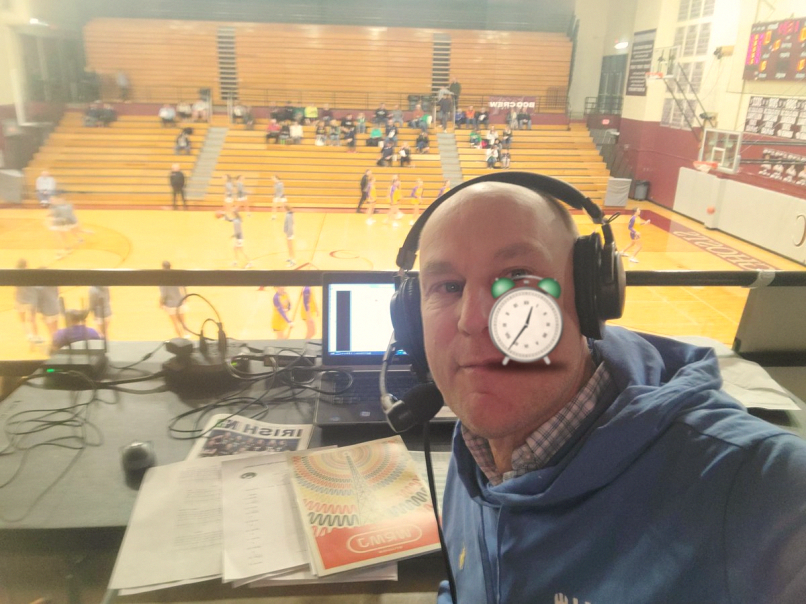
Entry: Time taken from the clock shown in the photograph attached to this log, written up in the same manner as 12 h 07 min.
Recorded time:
12 h 36 min
